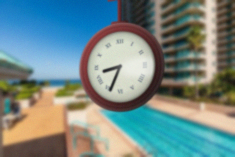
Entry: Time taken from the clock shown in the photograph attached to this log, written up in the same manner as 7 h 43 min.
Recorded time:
8 h 34 min
